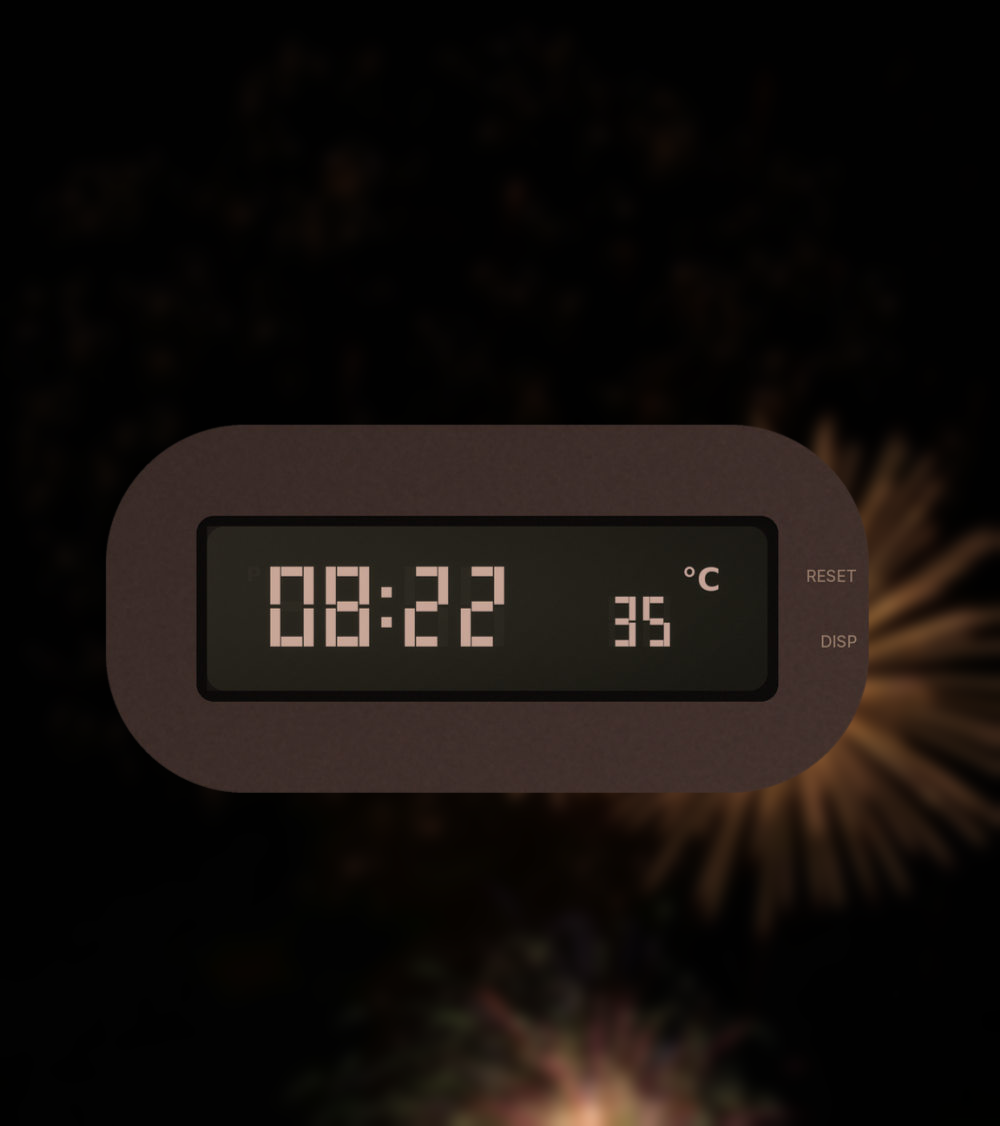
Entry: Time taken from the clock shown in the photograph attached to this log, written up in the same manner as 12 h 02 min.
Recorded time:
8 h 22 min
